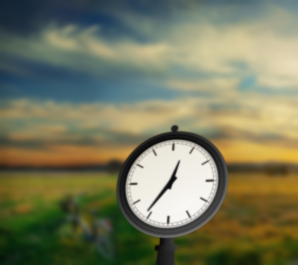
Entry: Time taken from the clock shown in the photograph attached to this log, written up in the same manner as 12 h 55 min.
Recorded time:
12 h 36 min
